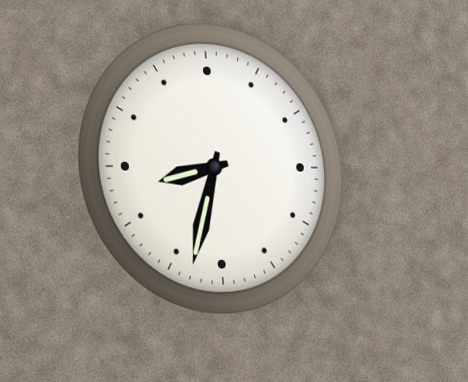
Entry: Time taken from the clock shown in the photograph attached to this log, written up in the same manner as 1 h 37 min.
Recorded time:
8 h 33 min
